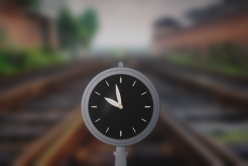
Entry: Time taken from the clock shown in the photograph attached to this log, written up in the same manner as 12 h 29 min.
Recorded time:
9 h 58 min
